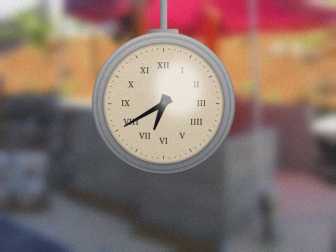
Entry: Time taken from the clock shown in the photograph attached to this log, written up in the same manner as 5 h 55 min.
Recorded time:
6 h 40 min
